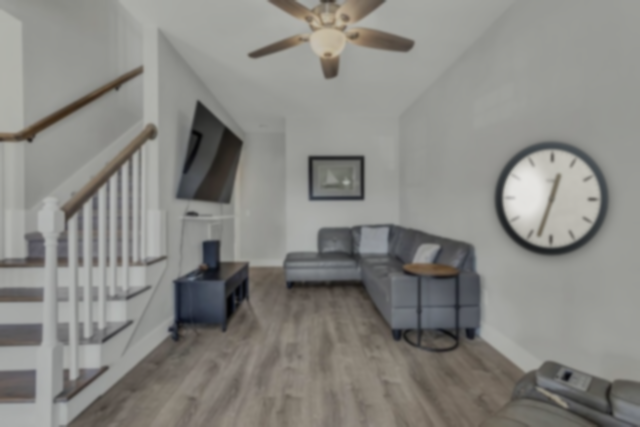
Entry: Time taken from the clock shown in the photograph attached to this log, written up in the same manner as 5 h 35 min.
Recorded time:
12 h 33 min
